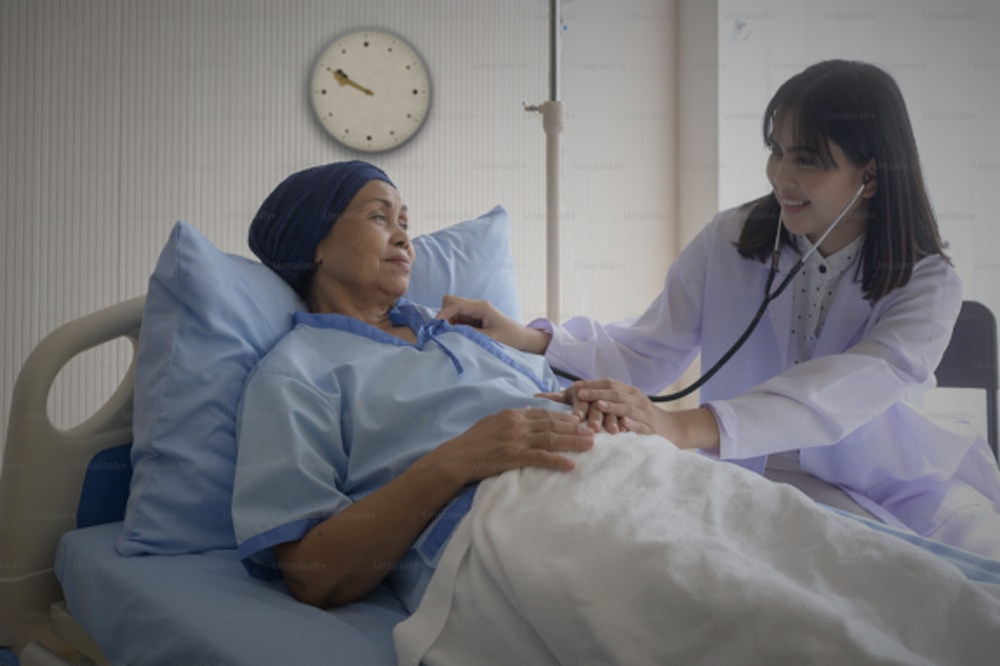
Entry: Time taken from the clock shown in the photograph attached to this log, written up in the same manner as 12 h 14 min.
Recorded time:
9 h 50 min
